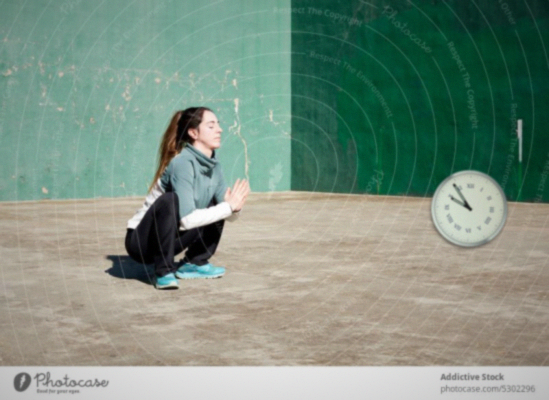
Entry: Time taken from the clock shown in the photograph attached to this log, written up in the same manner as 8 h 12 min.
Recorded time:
9 h 54 min
